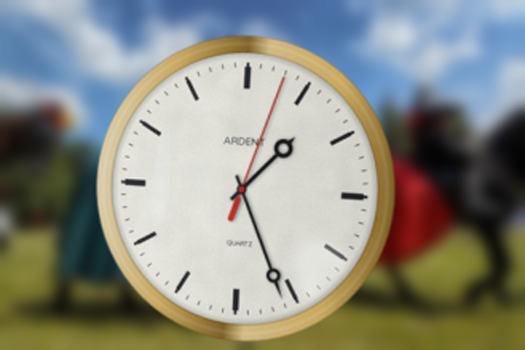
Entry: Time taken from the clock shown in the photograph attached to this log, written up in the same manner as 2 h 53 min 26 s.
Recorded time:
1 h 26 min 03 s
